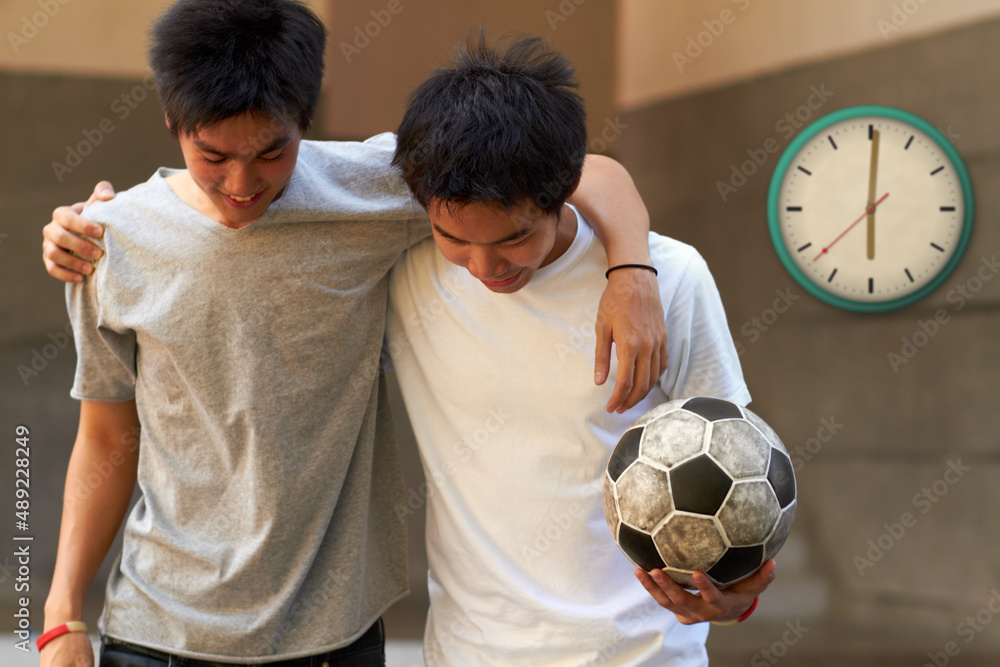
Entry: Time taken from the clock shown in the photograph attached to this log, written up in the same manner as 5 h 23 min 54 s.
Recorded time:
6 h 00 min 38 s
